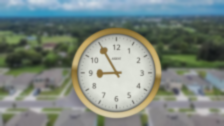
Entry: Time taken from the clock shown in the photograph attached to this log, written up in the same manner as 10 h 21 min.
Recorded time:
8 h 55 min
